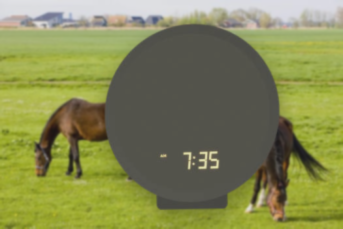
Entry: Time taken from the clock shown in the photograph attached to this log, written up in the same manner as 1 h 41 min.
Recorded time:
7 h 35 min
